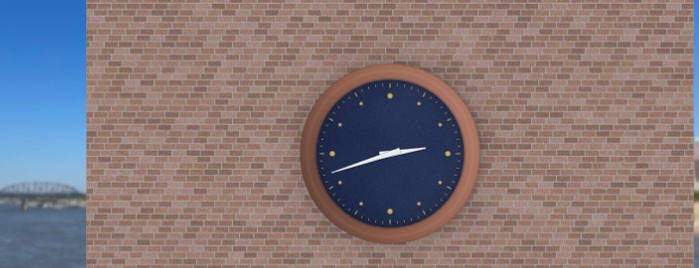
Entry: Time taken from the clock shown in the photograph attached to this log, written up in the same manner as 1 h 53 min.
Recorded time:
2 h 42 min
